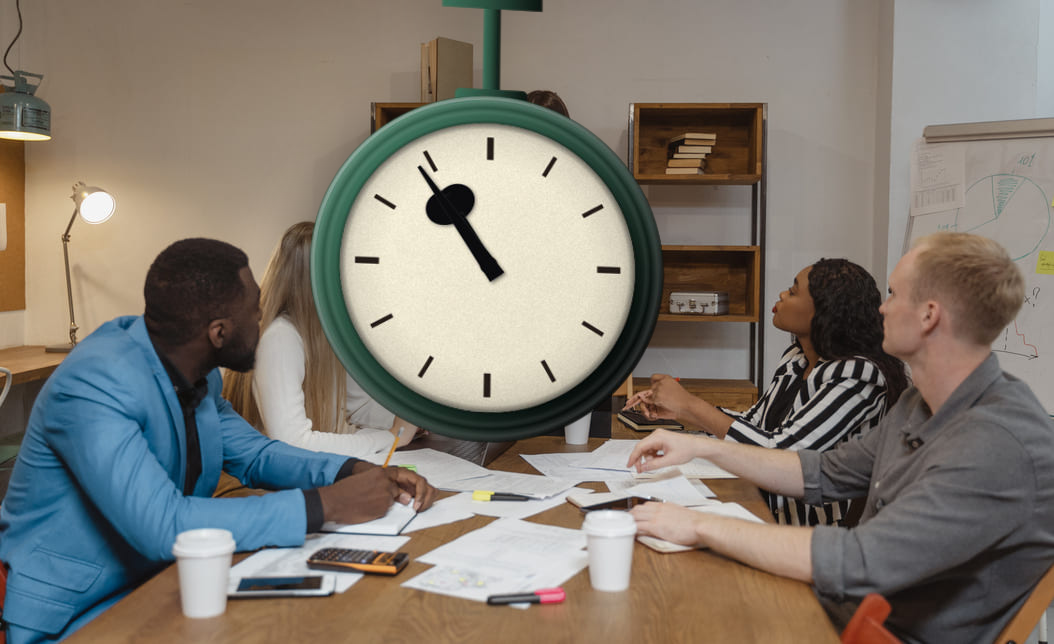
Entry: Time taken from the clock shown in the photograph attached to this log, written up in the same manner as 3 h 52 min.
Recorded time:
10 h 54 min
